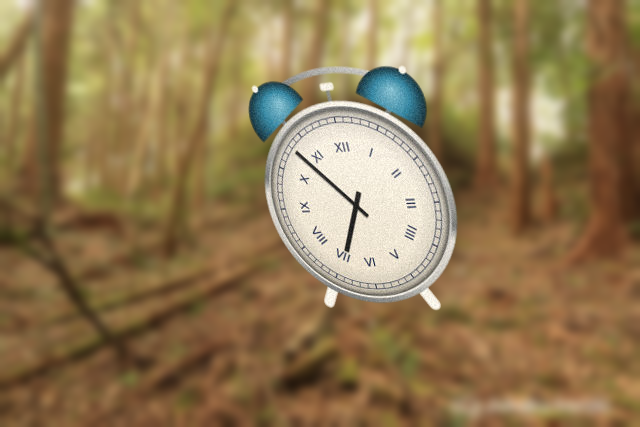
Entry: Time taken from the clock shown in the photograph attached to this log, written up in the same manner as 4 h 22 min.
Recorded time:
6 h 53 min
